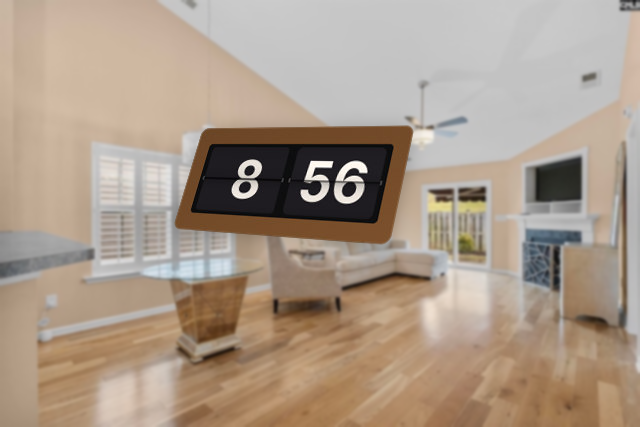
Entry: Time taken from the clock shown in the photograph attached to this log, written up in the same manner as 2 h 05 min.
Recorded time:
8 h 56 min
